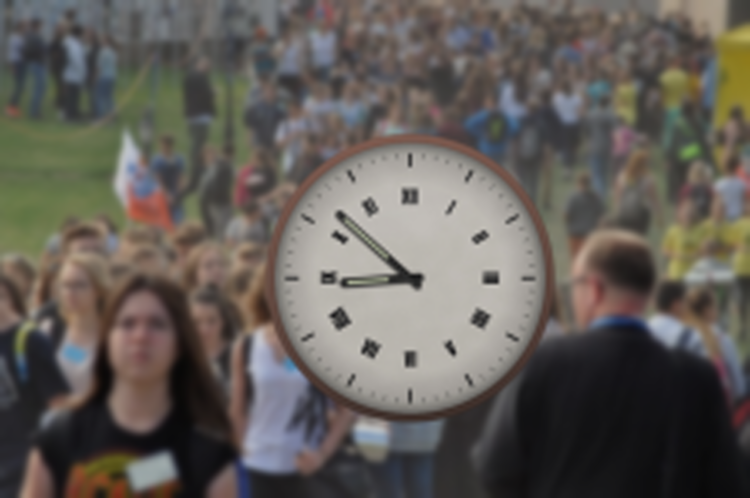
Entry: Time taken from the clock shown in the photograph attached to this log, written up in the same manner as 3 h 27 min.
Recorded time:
8 h 52 min
